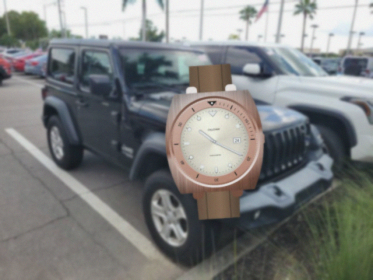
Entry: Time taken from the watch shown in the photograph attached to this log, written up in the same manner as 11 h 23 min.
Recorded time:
10 h 20 min
